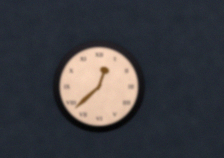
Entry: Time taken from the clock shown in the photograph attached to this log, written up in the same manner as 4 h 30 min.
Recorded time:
12 h 38 min
